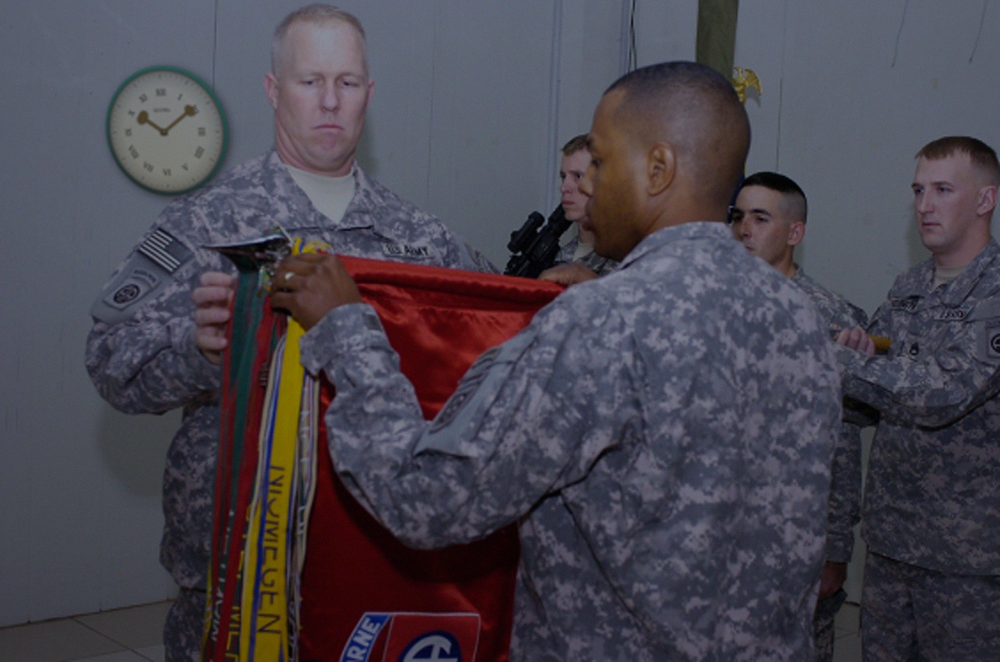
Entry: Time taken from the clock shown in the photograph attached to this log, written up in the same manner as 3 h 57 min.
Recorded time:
10 h 09 min
